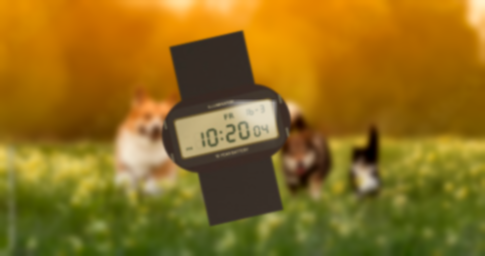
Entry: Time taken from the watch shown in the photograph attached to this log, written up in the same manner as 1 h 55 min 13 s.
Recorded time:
10 h 20 min 04 s
